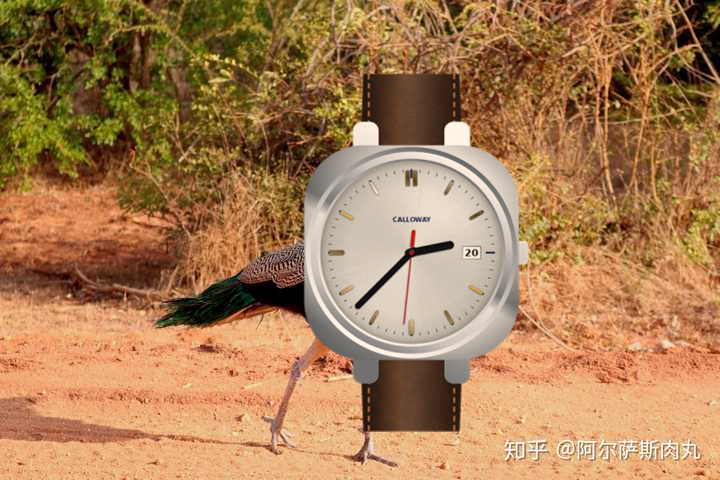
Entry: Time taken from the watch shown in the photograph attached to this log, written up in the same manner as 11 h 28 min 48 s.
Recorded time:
2 h 37 min 31 s
